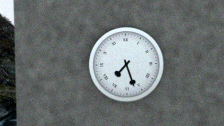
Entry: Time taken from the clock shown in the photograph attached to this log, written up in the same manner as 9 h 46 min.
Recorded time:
7 h 27 min
